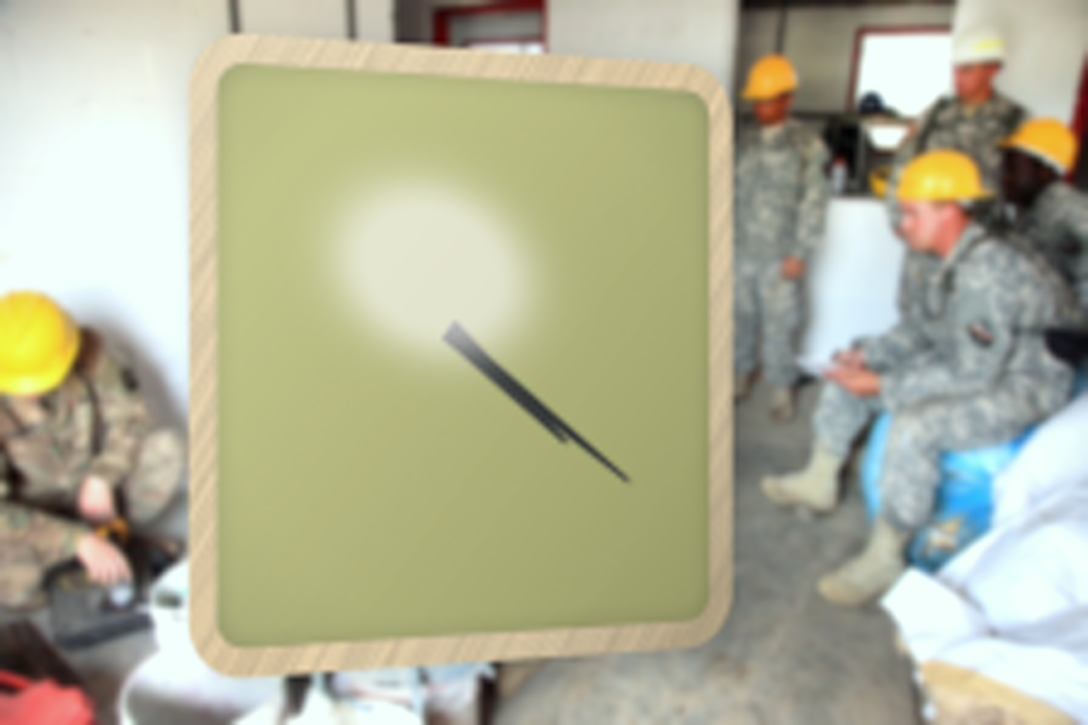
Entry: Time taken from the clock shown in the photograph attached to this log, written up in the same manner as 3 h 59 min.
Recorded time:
4 h 21 min
